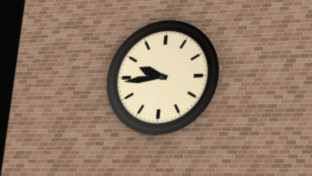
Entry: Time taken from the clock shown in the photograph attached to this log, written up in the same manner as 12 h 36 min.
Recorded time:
9 h 44 min
